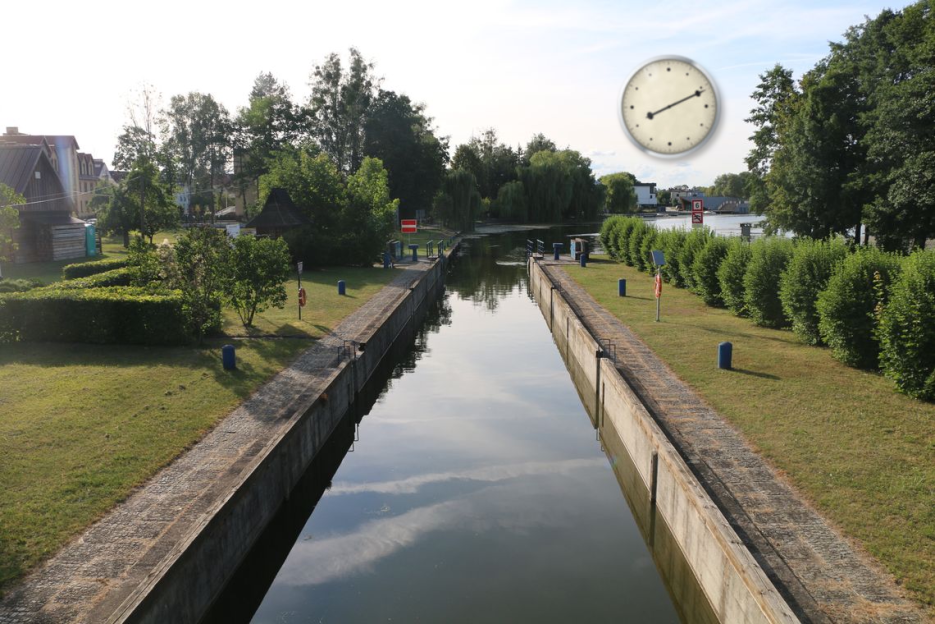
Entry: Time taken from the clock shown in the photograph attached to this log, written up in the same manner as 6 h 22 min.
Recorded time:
8 h 11 min
